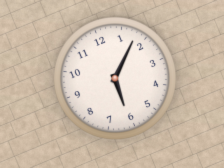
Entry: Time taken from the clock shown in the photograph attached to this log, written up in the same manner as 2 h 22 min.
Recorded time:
6 h 08 min
